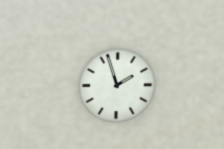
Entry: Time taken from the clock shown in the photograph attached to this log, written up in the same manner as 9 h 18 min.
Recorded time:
1 h 57 min
